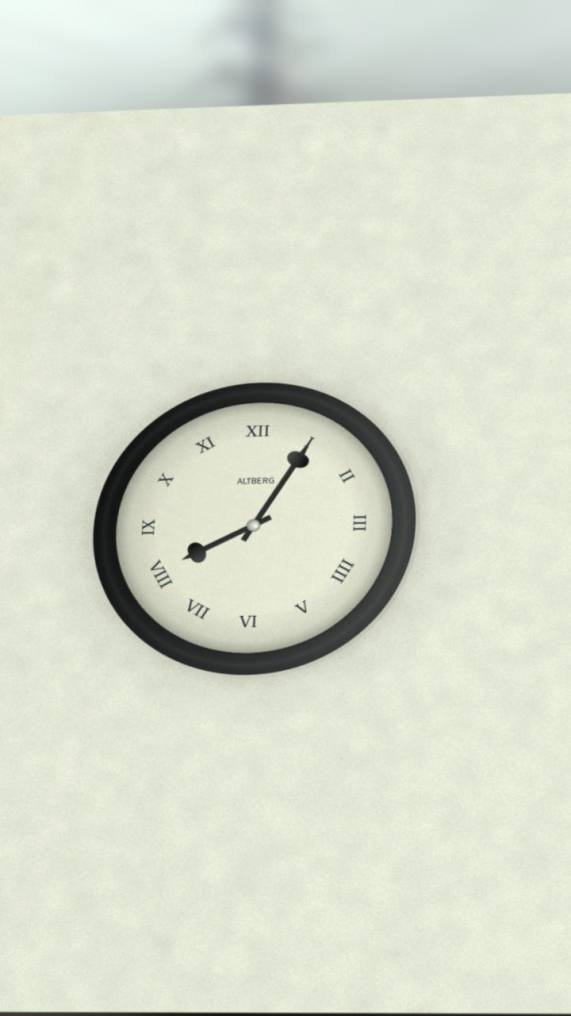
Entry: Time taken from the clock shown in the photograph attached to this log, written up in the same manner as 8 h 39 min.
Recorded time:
8 h 05 min
